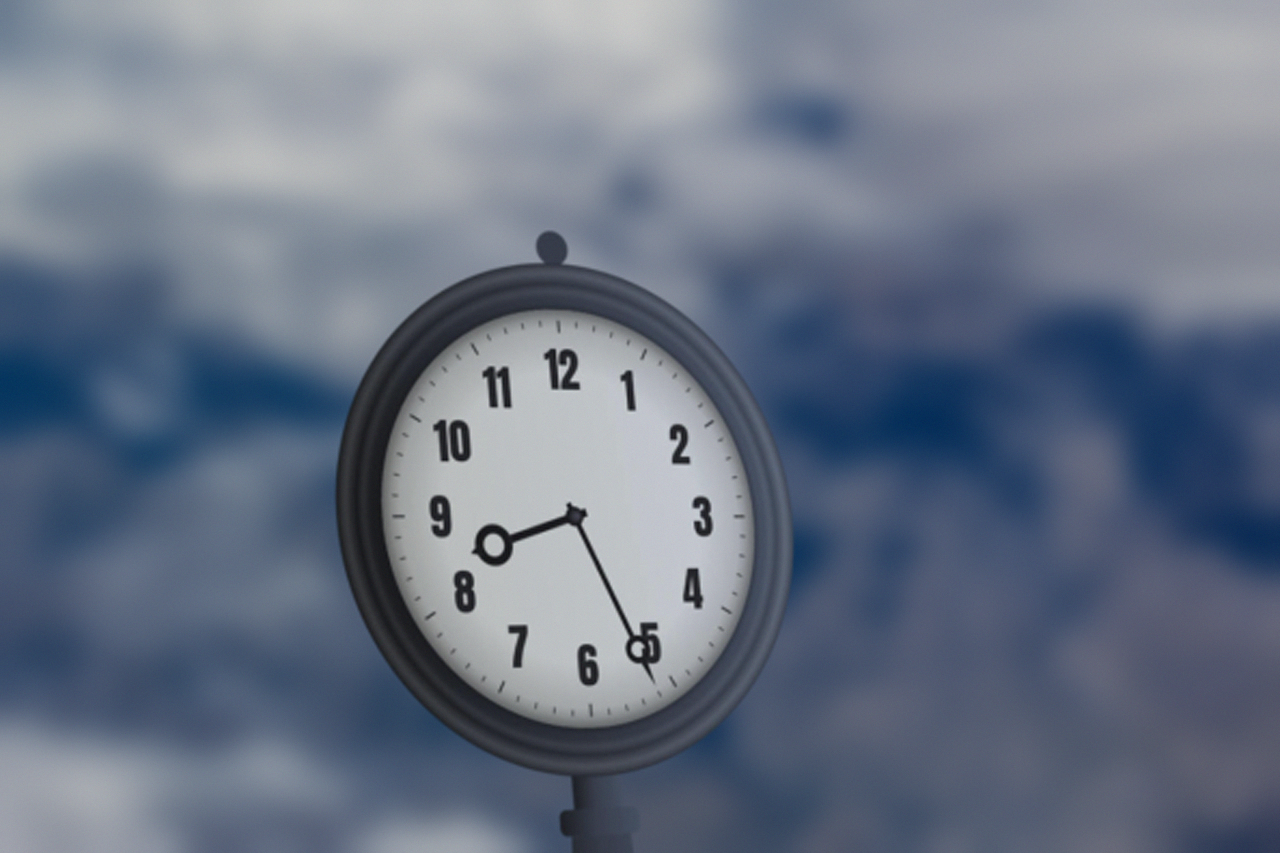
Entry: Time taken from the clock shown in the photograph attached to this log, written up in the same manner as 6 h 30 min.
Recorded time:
8 h 26 min
